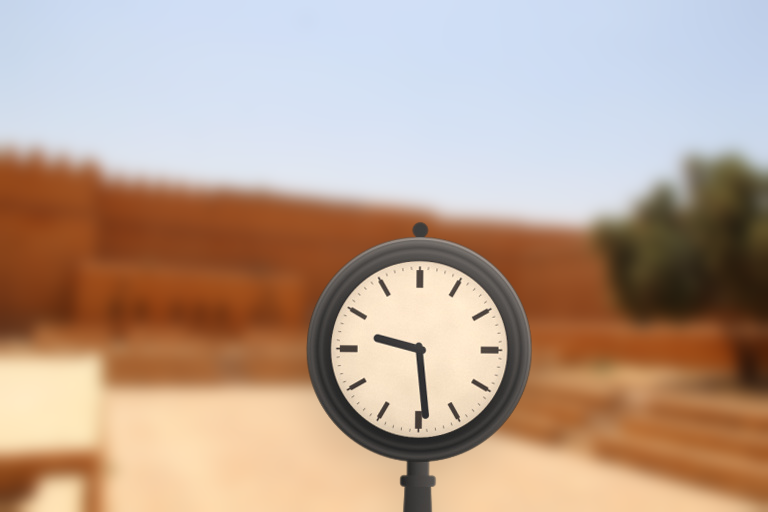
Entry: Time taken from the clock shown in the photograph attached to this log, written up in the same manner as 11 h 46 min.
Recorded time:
9 h 29 min
